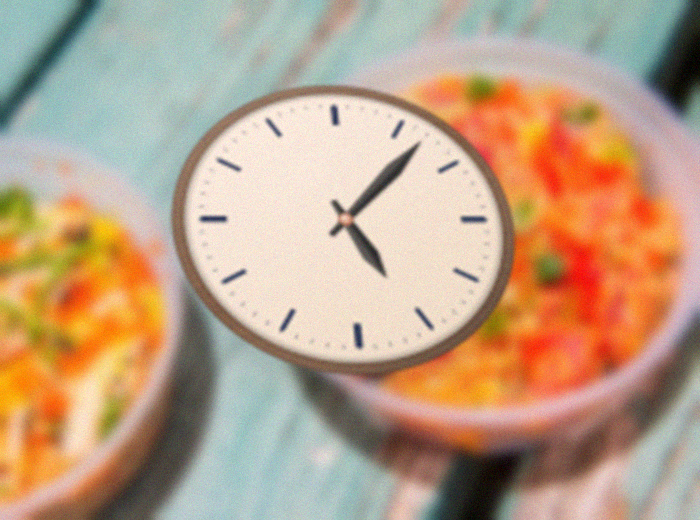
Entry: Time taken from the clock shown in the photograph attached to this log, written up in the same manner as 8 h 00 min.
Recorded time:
5 h 07 min
